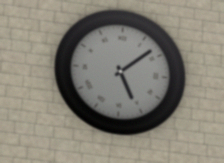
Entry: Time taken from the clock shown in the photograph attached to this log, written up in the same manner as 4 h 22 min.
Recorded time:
5 h 08 min
